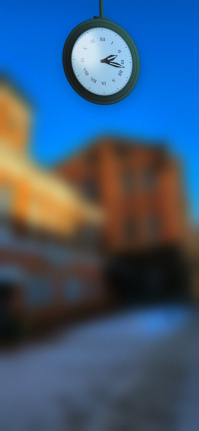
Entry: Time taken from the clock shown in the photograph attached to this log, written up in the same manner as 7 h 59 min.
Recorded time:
2 h 17 min
